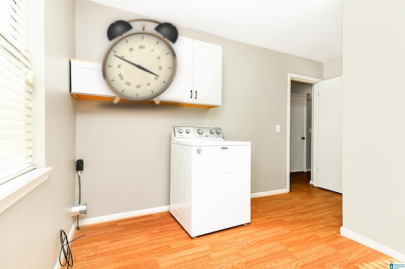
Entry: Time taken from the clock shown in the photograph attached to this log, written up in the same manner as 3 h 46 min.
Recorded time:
3 h 49 min
